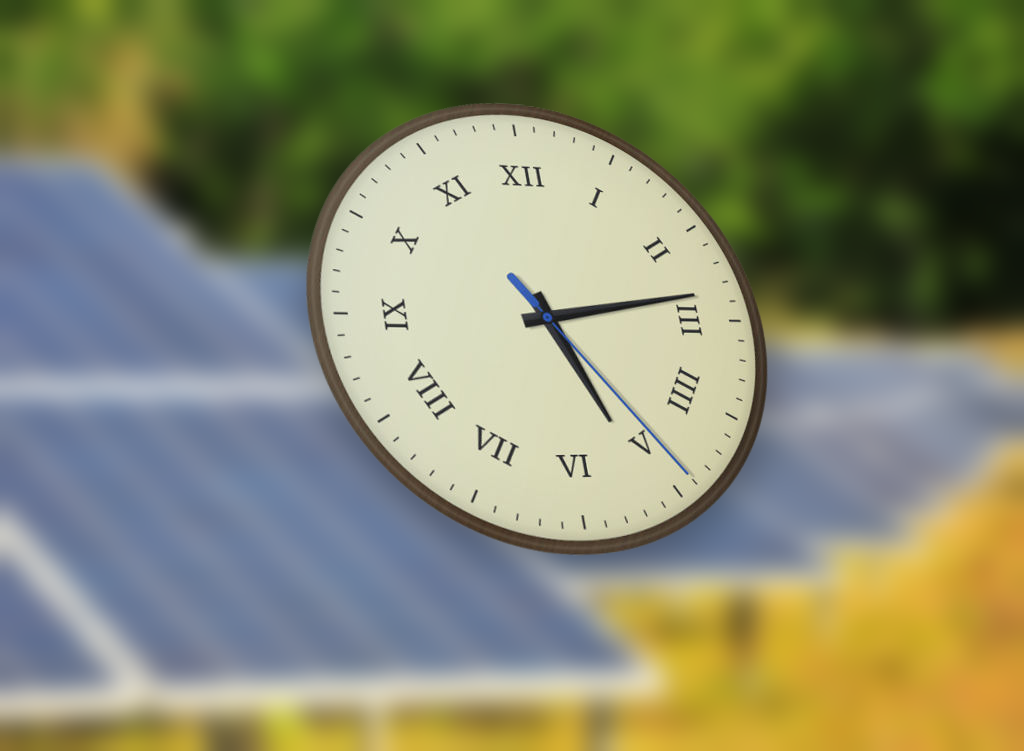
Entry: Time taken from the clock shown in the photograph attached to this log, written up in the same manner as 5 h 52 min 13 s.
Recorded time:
5 h 13 min 24 s
